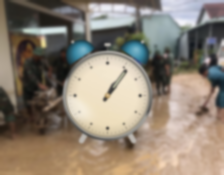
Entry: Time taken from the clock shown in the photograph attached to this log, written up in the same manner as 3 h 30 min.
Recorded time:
1 h 06 min
